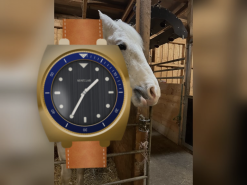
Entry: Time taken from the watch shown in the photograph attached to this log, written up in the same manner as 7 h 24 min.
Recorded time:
1 h 35 min
